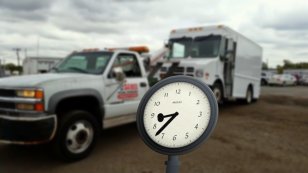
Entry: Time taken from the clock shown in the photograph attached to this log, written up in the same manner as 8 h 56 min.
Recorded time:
8 h 37 min
